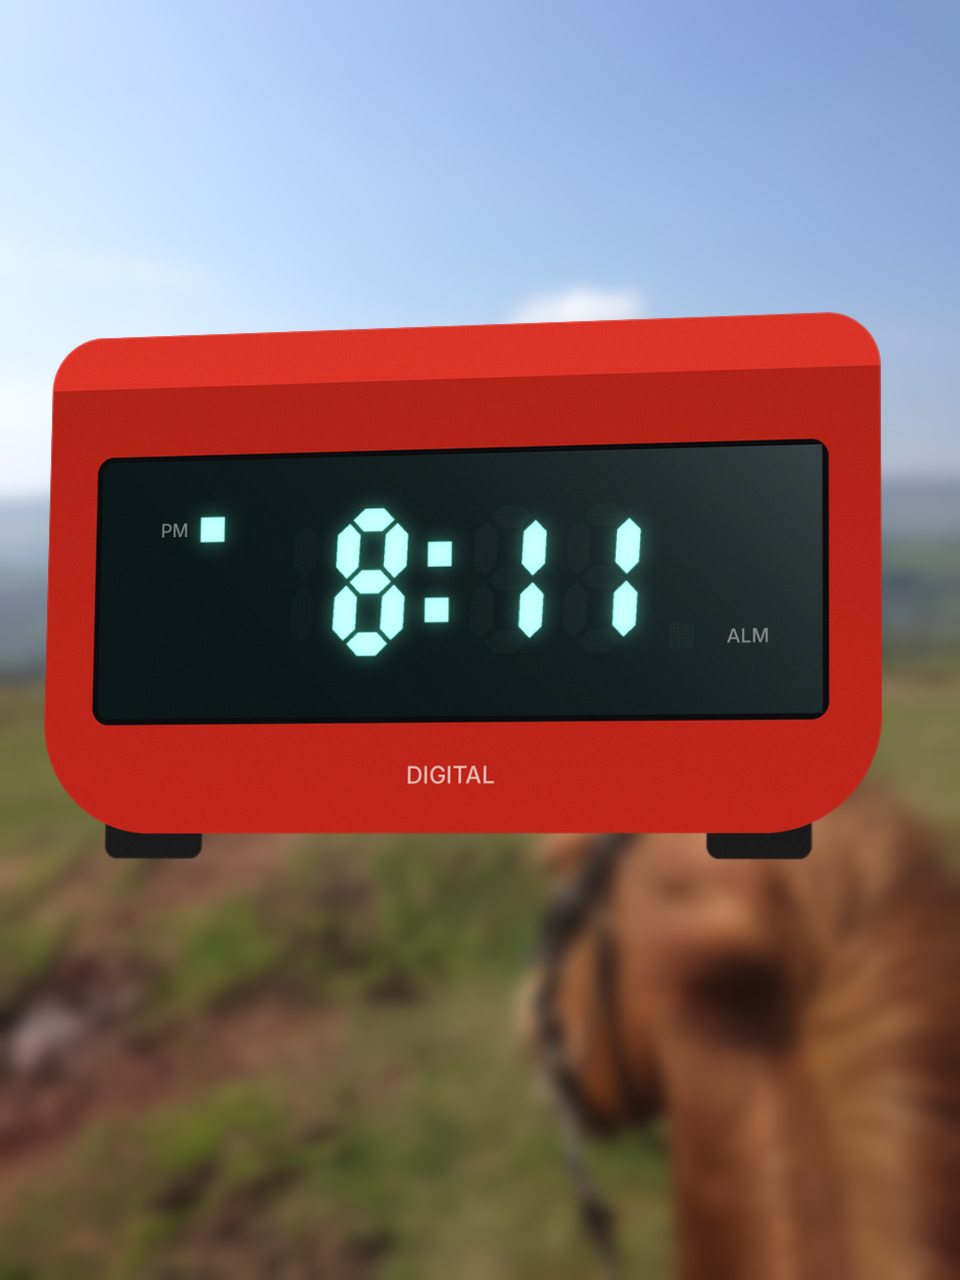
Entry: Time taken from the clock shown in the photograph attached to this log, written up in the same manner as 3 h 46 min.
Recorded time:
8 h 11 min
